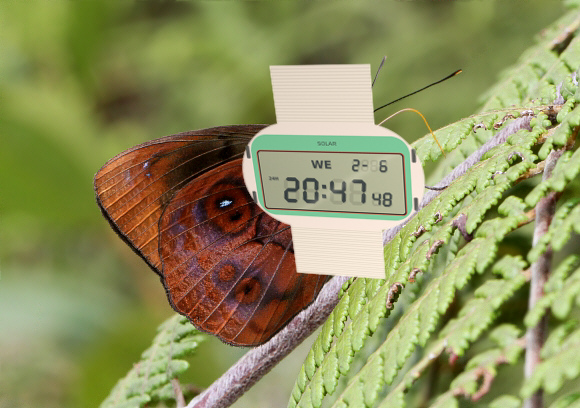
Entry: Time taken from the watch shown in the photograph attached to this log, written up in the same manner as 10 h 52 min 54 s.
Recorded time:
20 h 47 min 48 s
